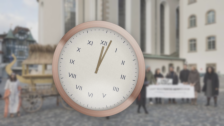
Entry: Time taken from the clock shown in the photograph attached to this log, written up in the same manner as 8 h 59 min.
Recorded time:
12 h 02 min
